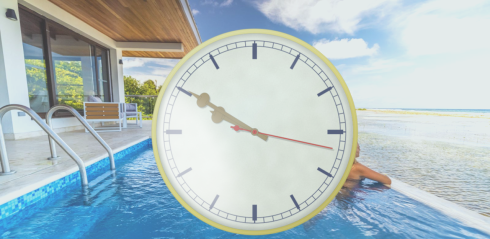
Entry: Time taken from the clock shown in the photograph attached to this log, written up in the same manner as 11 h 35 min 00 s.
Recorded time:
9 h 50 min 17 s
